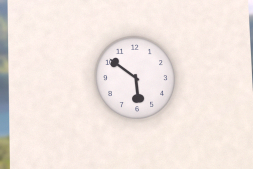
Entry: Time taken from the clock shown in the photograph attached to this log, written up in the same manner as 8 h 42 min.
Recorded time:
5 h 51 min
